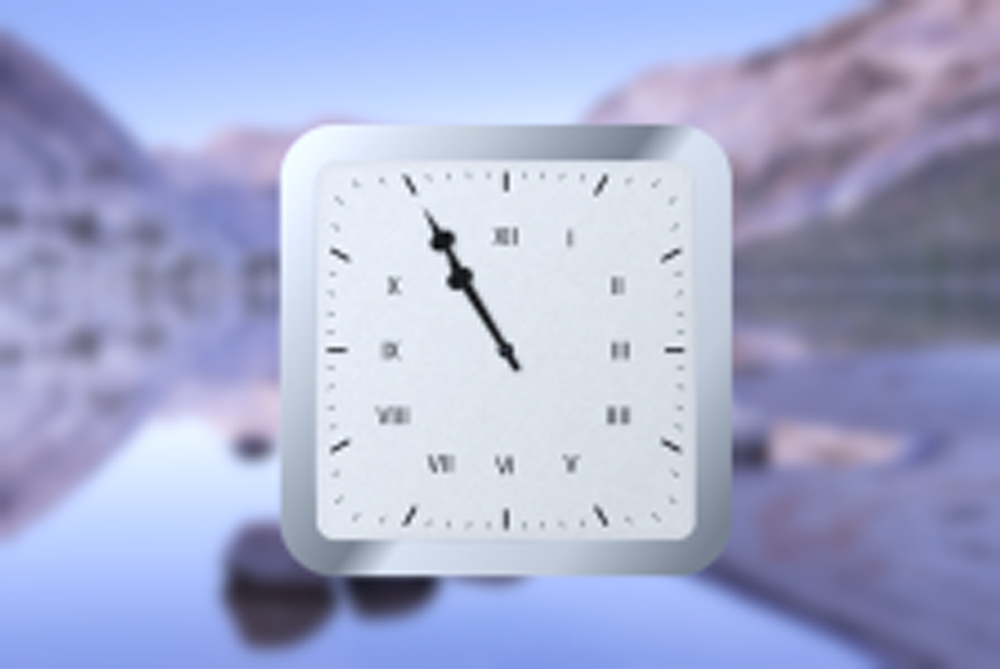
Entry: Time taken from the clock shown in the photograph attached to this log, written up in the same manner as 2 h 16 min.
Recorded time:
10 h 55 min
